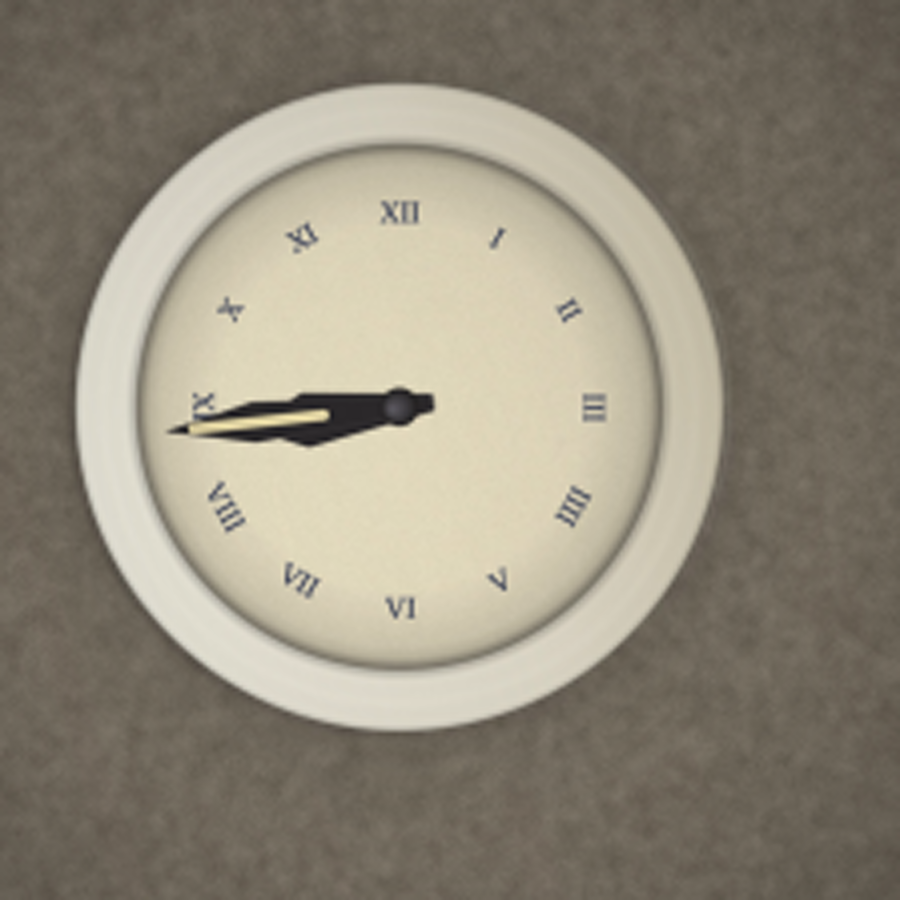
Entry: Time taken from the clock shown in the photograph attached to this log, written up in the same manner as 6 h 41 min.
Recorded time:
8 h 44 min
